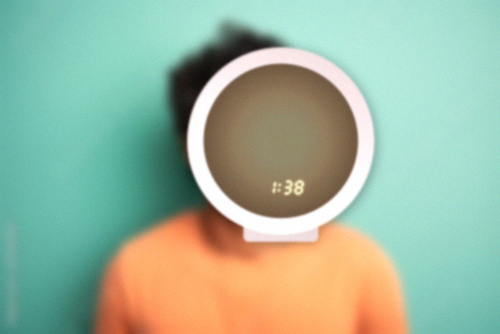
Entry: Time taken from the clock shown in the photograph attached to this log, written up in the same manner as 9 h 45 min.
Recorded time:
1 h 38 min
